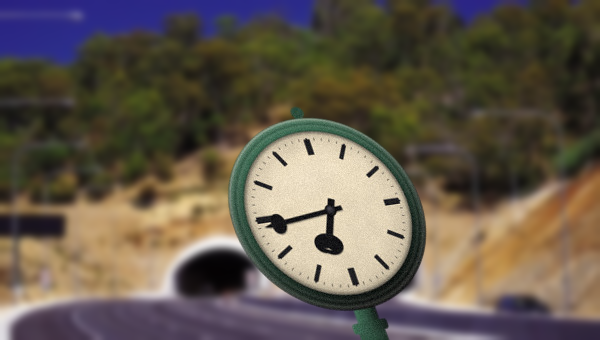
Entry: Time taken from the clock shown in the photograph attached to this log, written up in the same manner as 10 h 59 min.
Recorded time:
6 h 44 min
